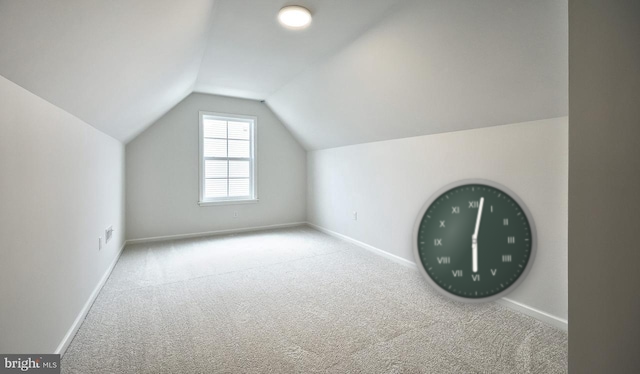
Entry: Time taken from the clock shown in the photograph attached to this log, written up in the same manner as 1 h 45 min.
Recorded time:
6 h 02 min
